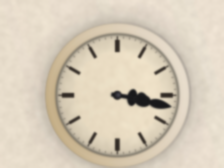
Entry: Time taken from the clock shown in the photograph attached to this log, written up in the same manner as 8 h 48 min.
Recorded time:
3 h 17 min
